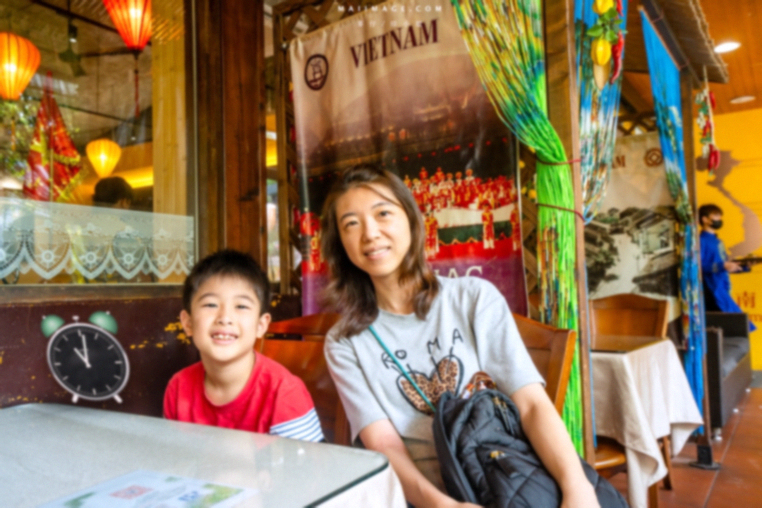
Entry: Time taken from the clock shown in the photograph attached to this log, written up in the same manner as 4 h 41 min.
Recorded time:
11 h 01 min
